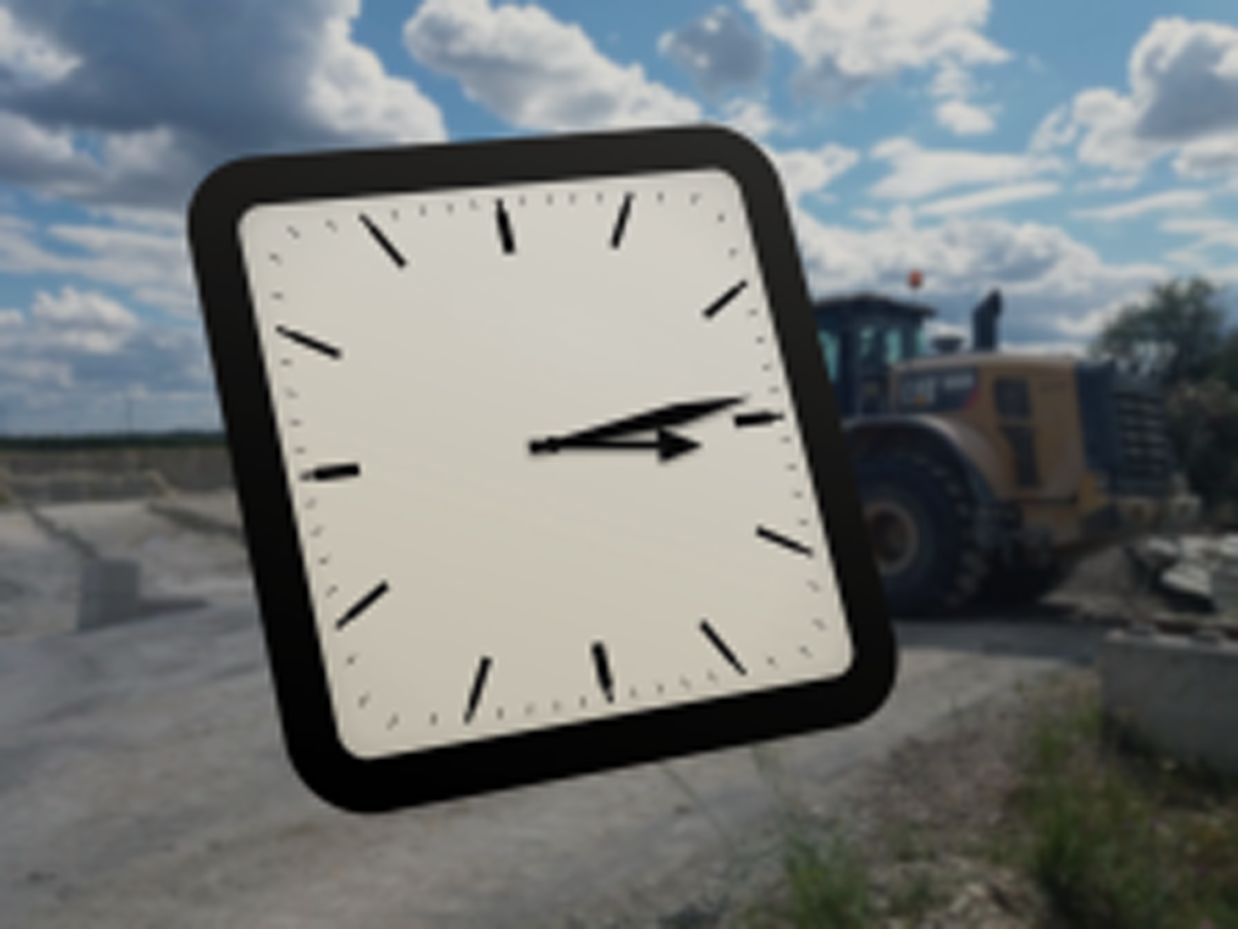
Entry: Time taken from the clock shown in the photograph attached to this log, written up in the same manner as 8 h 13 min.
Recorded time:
3 h 14 min
